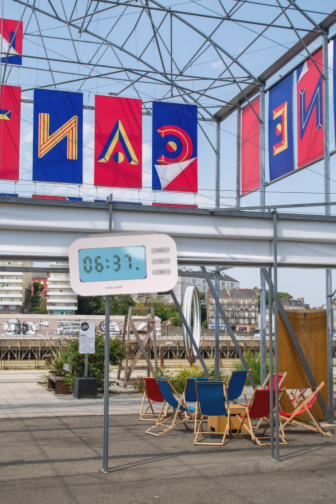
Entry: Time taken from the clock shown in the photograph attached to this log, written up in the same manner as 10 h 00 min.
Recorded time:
6 h 37 min
